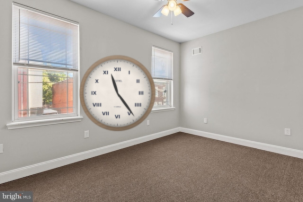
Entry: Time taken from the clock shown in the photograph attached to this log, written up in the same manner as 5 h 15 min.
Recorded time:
11 h 24 min
